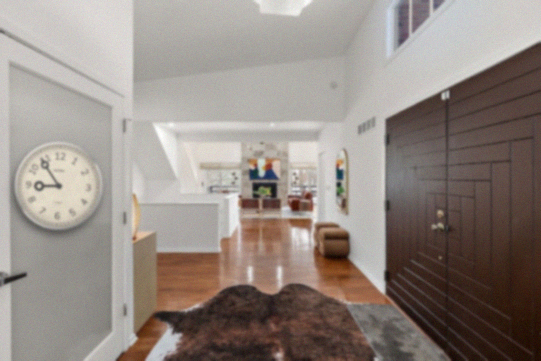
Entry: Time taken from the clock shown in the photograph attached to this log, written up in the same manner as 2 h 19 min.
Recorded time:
8 h 54 min
